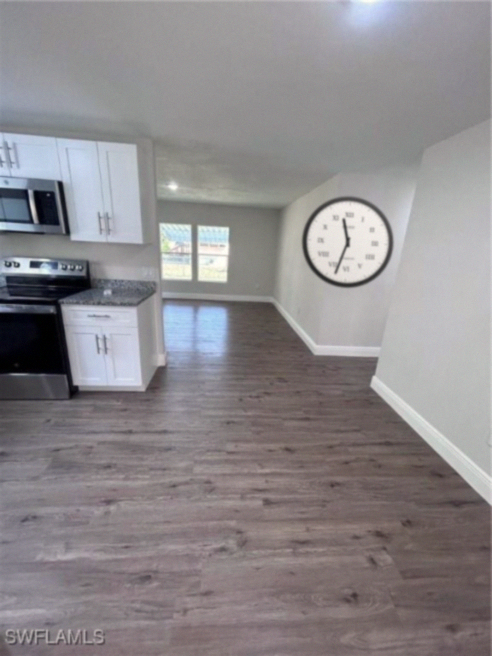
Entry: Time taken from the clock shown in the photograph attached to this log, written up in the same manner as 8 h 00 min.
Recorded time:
11 h 33 min
